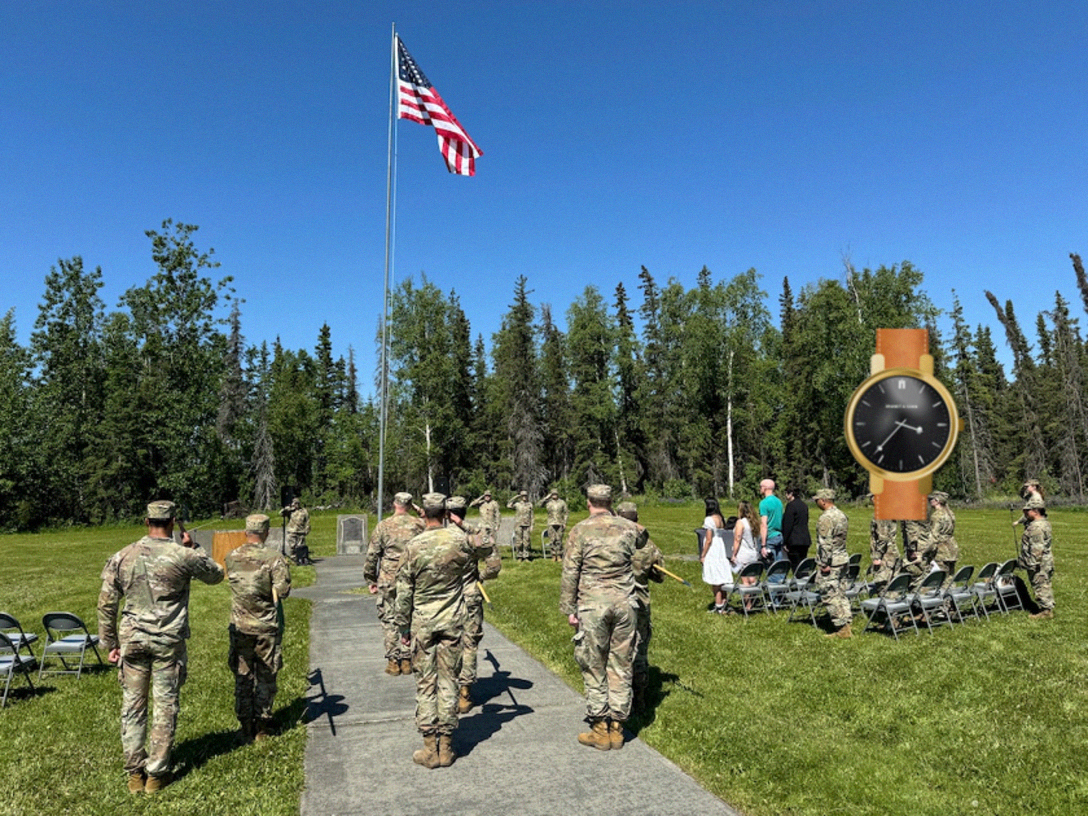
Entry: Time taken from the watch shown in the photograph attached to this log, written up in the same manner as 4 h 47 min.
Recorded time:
3 h 37 min
